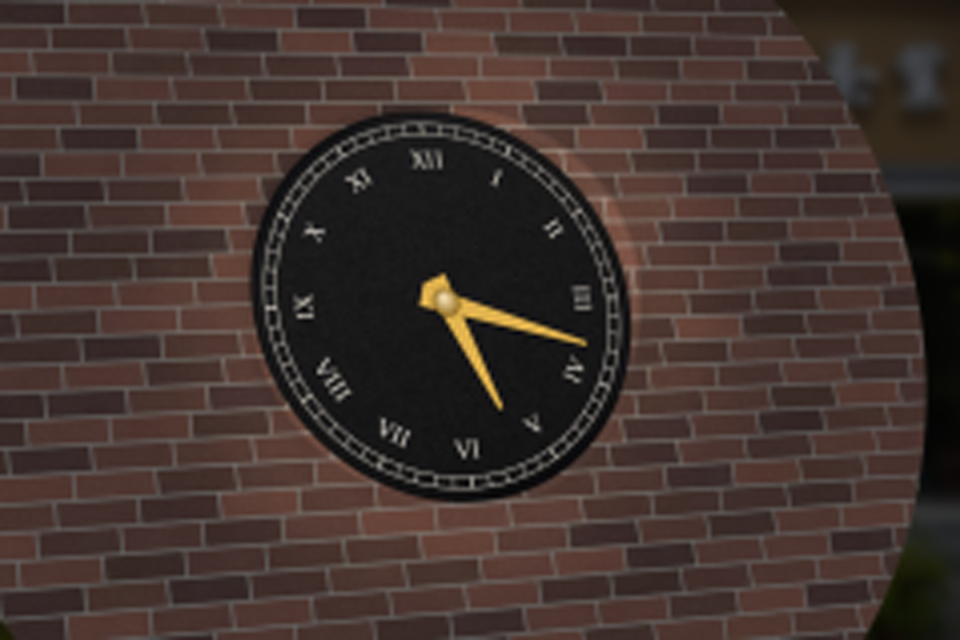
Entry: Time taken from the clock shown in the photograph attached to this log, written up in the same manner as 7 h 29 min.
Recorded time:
5 h 18 min
